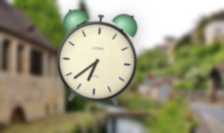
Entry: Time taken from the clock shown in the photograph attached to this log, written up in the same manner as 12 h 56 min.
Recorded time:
6 h 38 min
